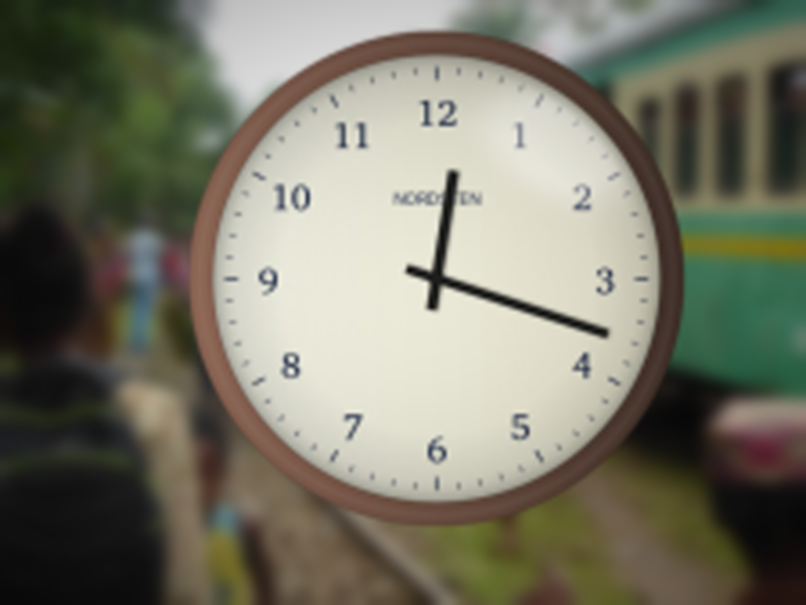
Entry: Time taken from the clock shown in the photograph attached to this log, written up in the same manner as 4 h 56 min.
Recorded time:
12 h 18 min
